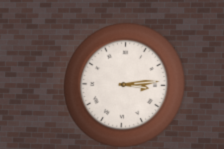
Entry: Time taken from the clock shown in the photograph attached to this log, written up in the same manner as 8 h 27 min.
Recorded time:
3 h 14 min
